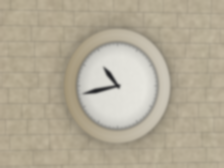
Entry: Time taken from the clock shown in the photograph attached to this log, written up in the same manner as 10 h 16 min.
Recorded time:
10 h 43 min
